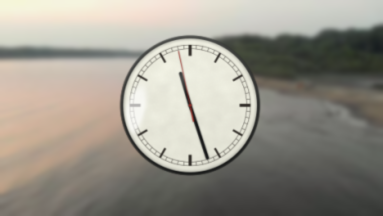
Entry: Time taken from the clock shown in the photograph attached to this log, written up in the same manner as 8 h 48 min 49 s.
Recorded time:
11 h 26 min 58 s
